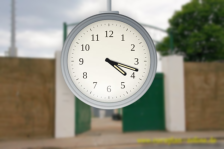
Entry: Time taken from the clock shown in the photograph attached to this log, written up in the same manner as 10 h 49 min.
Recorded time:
4 h 18 min
